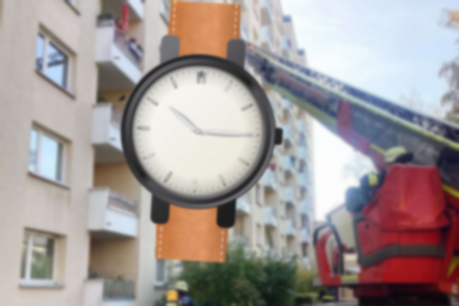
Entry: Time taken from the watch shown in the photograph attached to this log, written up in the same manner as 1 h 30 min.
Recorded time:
10 h 15 min
